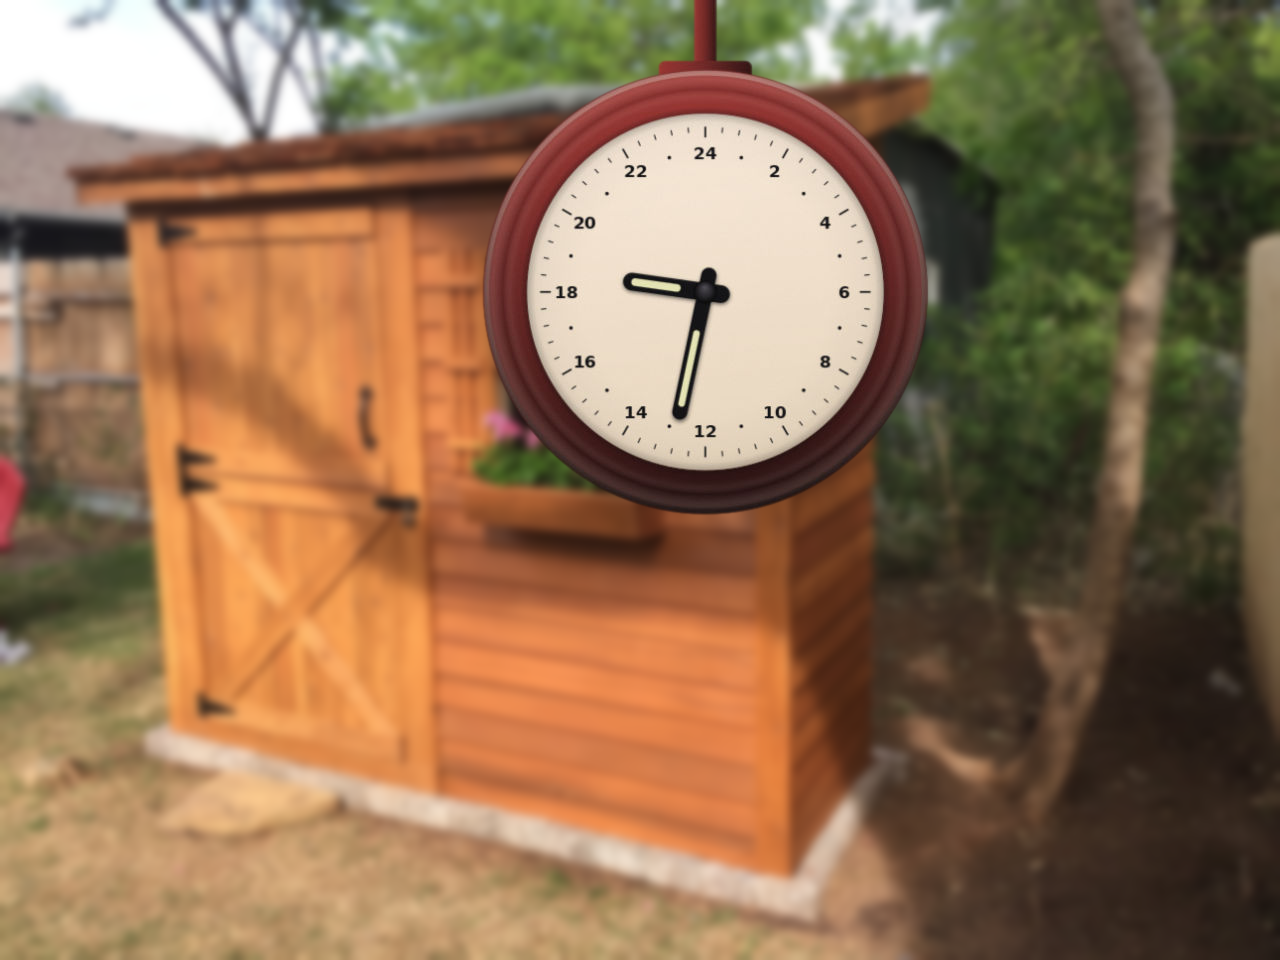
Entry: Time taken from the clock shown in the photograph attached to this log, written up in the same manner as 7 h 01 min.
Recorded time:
18 h 32 min
